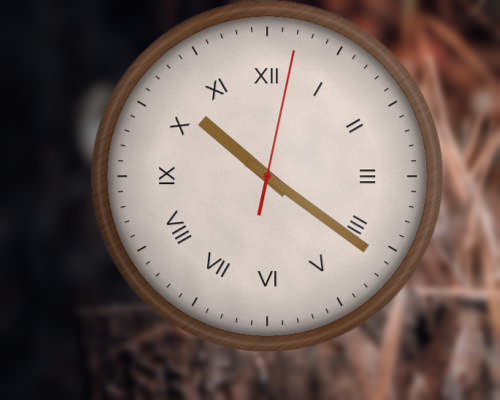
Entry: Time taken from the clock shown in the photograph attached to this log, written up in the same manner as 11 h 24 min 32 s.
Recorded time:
10 h 21 min 02 s
